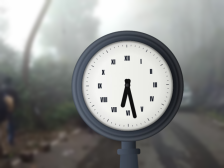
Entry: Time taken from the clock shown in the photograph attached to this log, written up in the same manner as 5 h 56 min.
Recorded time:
6 h 28 min
